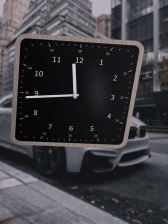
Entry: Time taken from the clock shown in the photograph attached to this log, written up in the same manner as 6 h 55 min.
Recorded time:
11 h 44 min
